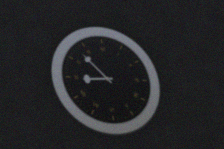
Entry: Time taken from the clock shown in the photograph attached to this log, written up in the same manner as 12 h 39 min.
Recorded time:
8 h 53 min
